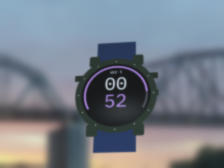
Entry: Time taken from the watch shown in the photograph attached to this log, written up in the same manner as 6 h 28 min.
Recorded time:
0 h 52 min
